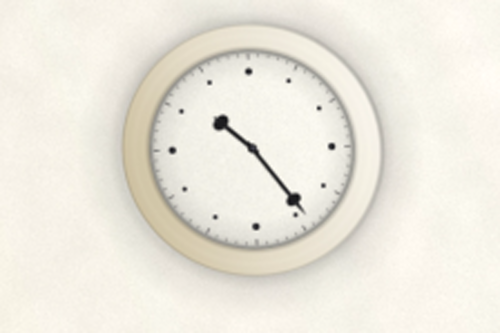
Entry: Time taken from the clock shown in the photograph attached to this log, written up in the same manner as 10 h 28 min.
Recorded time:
10 h 24 min
